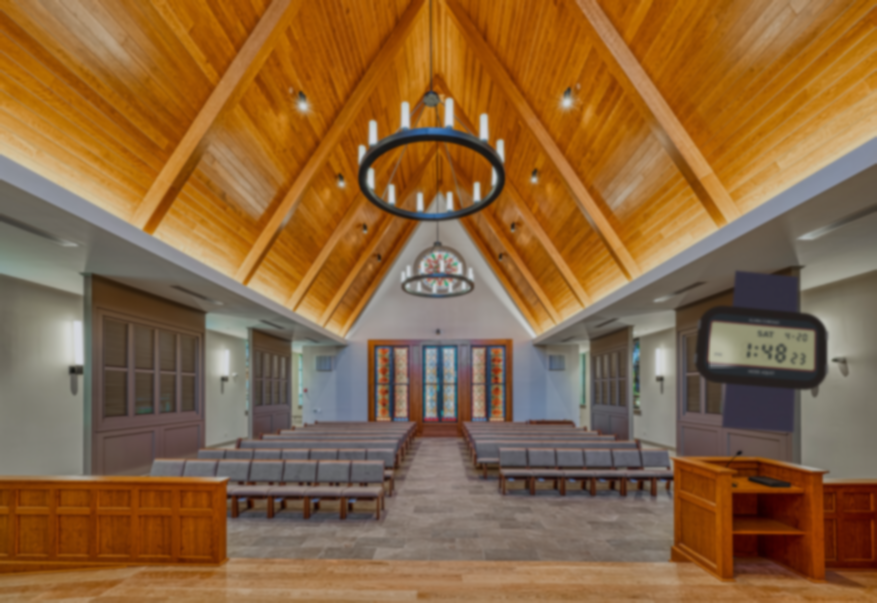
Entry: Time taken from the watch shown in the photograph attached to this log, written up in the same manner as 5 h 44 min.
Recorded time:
1 h 48 min
